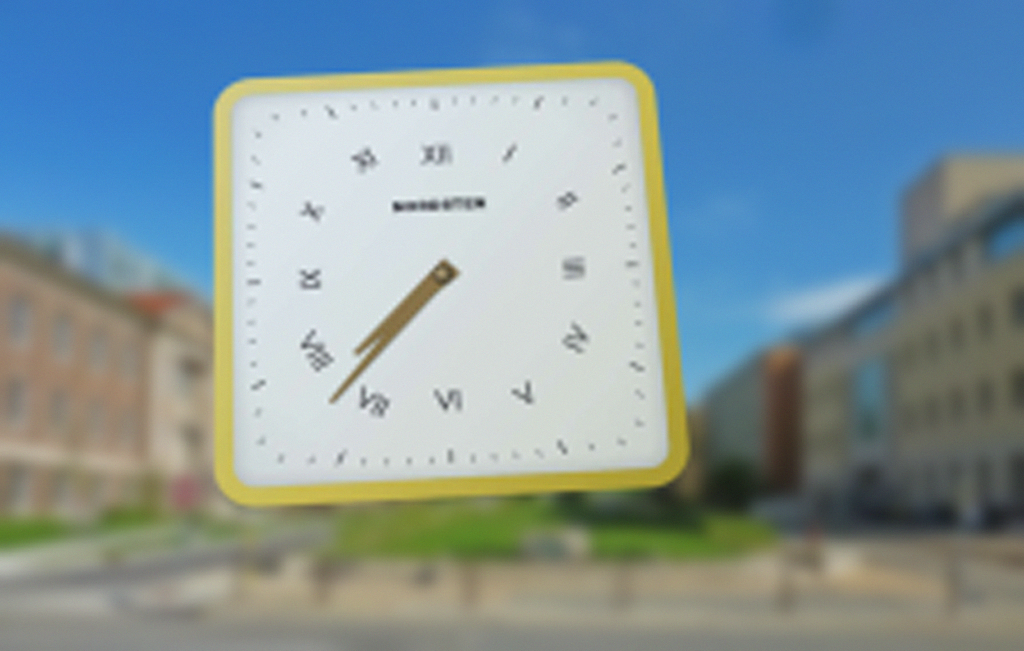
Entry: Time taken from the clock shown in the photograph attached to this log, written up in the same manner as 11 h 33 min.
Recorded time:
7 h 37 min
